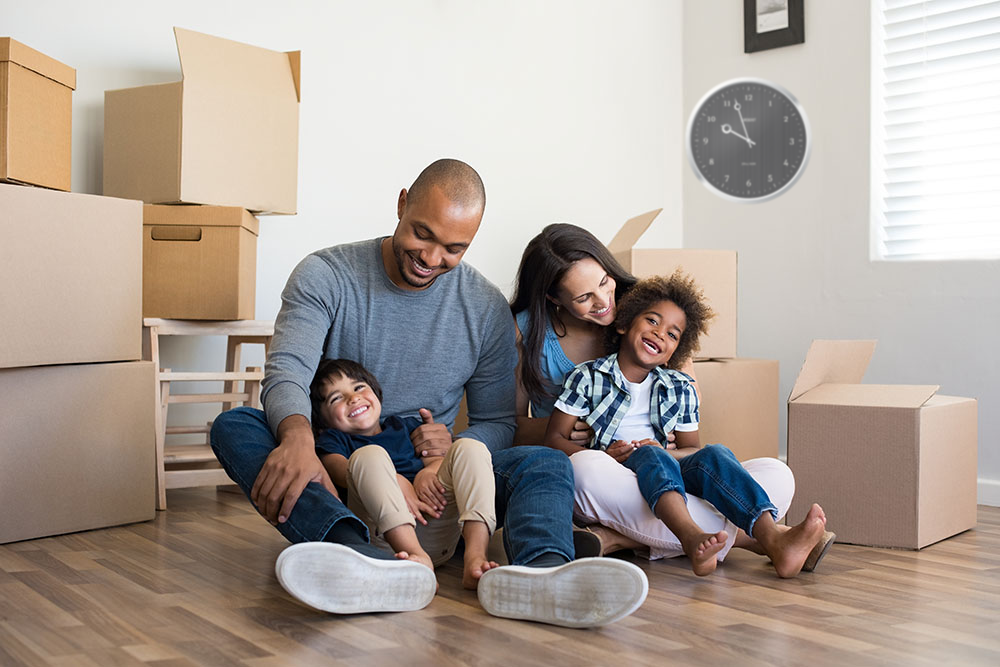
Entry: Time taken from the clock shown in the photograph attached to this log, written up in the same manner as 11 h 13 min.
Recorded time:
9 h 57 min
